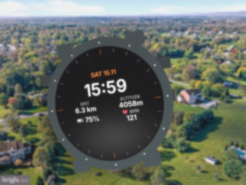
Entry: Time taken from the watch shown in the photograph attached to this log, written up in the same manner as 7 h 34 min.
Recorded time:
15 h 59 min
